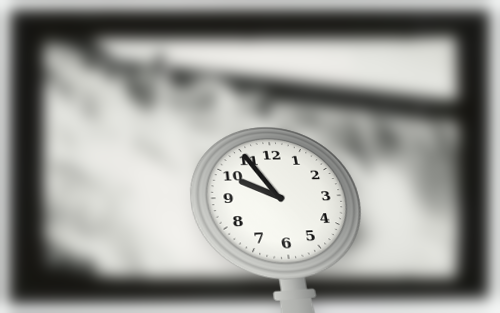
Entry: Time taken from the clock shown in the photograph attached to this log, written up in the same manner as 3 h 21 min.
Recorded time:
9 h 55 min
